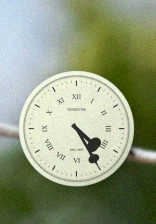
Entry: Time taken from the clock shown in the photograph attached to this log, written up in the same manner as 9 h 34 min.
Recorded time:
4 h 25 min
